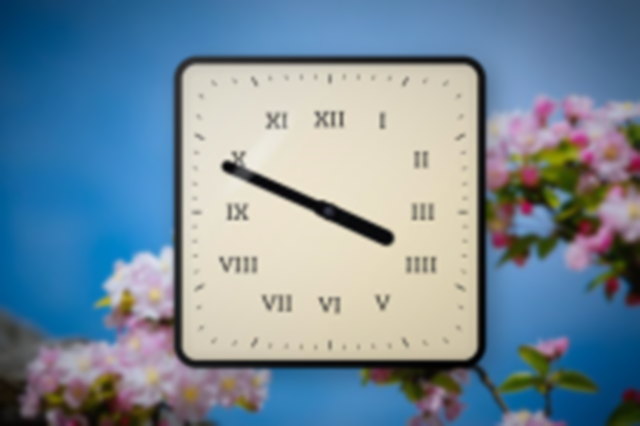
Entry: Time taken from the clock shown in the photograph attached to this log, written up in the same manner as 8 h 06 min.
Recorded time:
3 h 49 min
